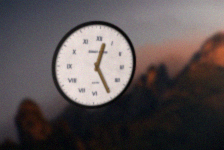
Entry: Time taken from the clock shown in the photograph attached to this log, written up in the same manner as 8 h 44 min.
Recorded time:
12 h 25 min
